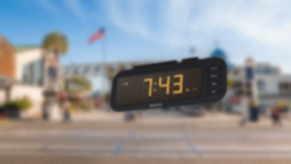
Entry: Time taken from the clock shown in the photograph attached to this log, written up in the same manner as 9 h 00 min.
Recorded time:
7 h 43 min
